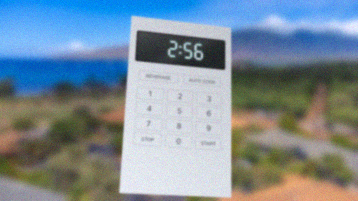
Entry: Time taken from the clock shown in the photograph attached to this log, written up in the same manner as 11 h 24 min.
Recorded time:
2 h 56 min
